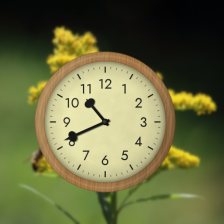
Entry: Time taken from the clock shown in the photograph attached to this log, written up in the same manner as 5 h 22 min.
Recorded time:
10 h 41 min
